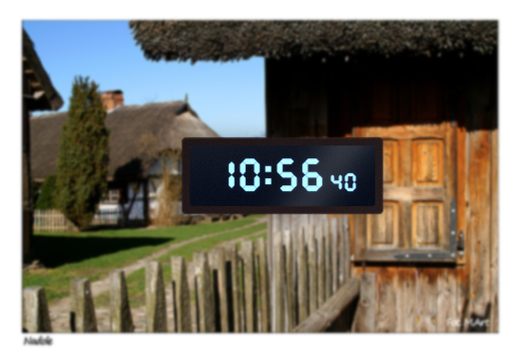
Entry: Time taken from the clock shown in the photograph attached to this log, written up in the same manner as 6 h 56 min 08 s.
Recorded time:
10 h 56 min 40 s
